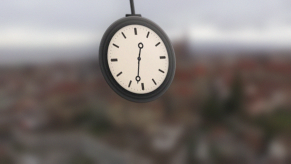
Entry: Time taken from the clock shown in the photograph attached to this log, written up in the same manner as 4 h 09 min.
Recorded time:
12 h 32 min
